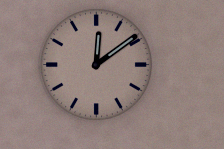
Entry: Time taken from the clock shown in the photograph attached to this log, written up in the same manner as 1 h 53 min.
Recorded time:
12 h 09 min
